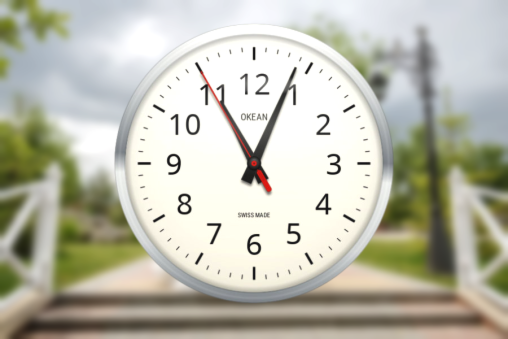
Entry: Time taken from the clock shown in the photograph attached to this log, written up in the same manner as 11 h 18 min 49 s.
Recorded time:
11 h 03 min 55 s
